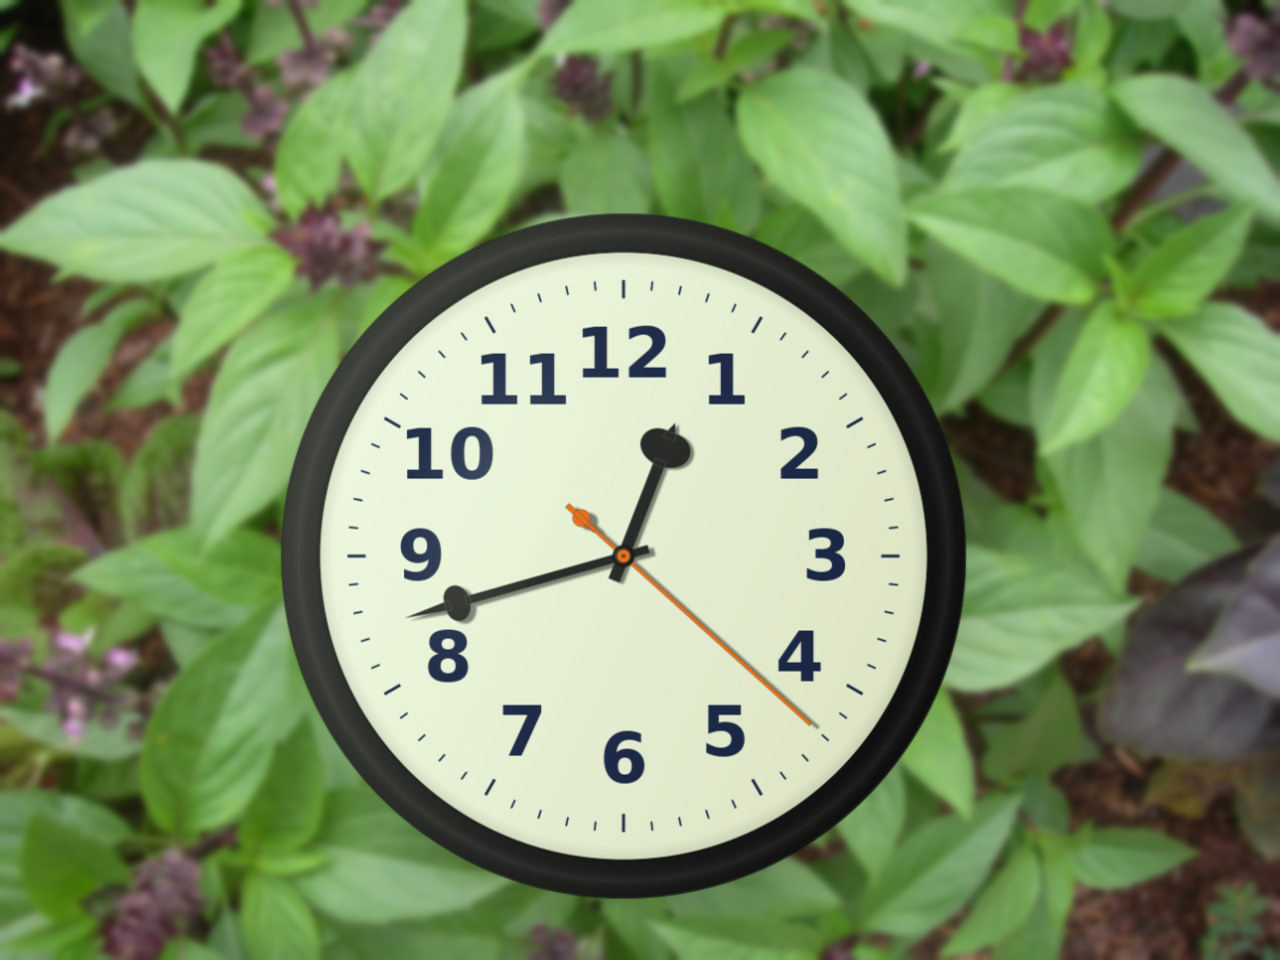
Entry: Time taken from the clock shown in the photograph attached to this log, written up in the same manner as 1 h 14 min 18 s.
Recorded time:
12 h 42 min 22 s
